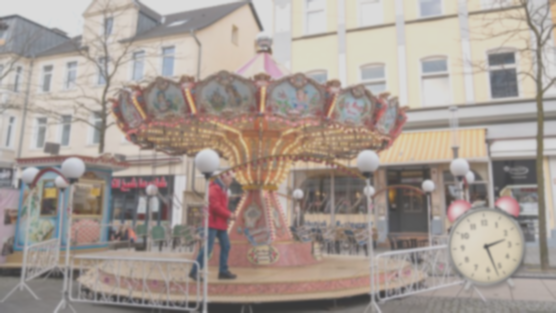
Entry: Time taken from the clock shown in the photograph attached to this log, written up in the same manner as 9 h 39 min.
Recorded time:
2 h 27 min
